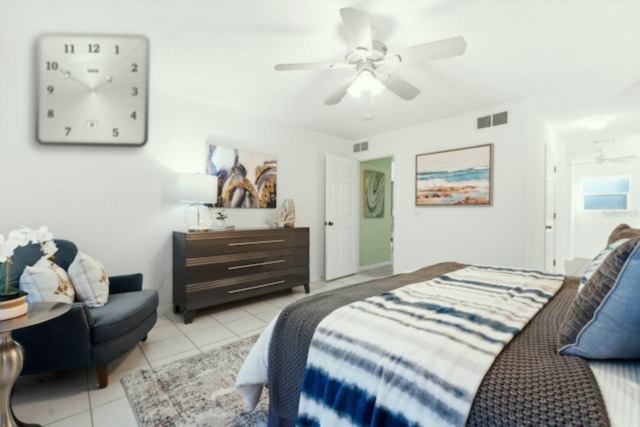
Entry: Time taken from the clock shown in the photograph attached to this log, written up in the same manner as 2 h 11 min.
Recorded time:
1 h 50 min
